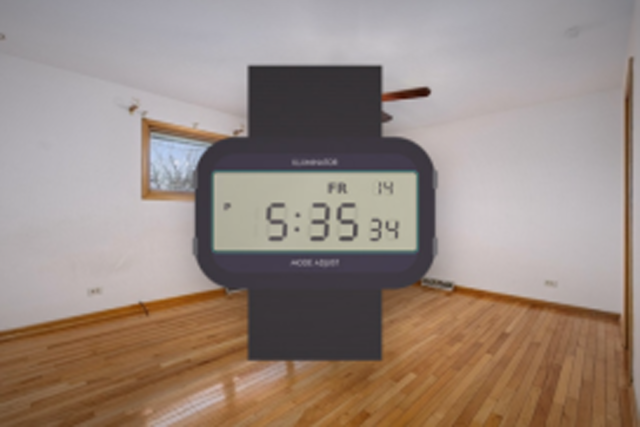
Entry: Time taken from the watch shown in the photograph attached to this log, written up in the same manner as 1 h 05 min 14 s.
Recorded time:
5 h 35 min 34 s
